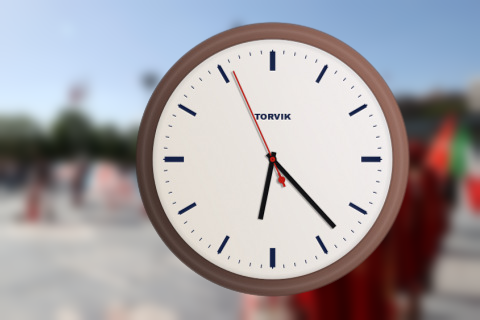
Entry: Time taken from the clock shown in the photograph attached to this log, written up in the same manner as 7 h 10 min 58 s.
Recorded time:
6 h 22 min 56 s
